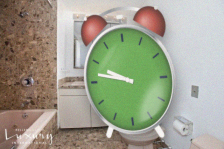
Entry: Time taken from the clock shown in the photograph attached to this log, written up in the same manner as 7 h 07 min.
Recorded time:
9 h 47 min
